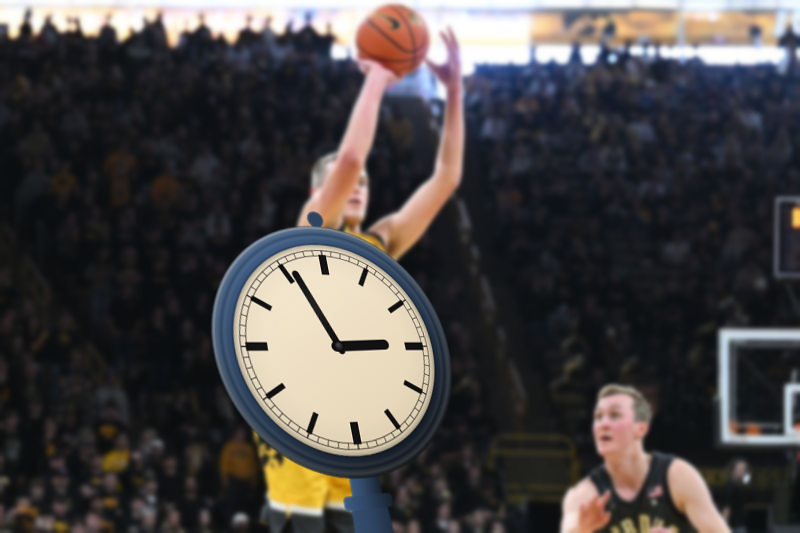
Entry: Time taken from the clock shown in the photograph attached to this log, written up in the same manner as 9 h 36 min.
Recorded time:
2 h 56 min
